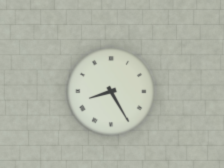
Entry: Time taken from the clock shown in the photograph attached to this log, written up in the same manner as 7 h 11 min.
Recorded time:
8 h 25 min
